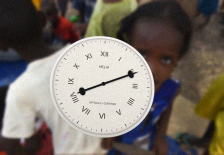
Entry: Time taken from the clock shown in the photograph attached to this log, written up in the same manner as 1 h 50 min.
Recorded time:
8 h 11 min
